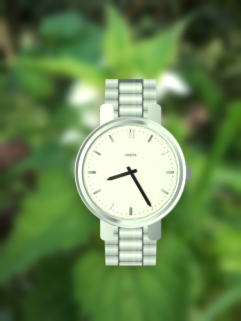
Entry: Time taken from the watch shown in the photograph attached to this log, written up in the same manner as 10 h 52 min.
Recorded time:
8 h 25 min
